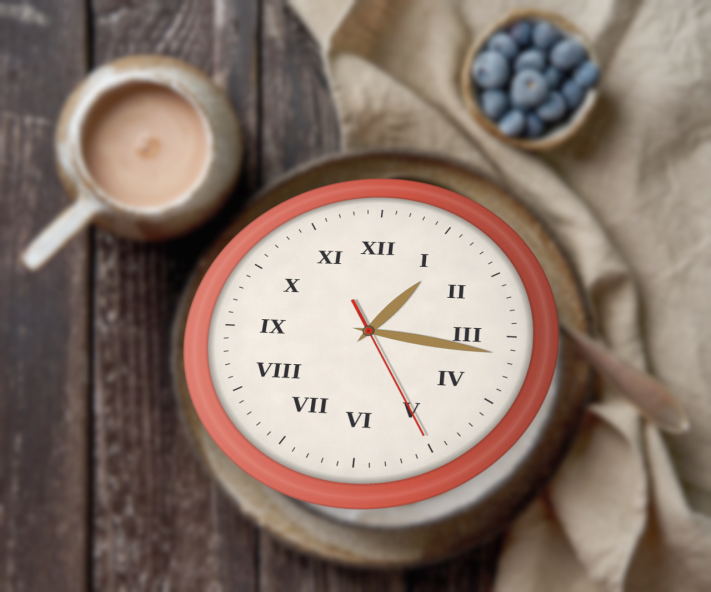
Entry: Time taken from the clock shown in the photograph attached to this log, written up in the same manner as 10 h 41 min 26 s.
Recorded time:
1 h 16 min 25 s
